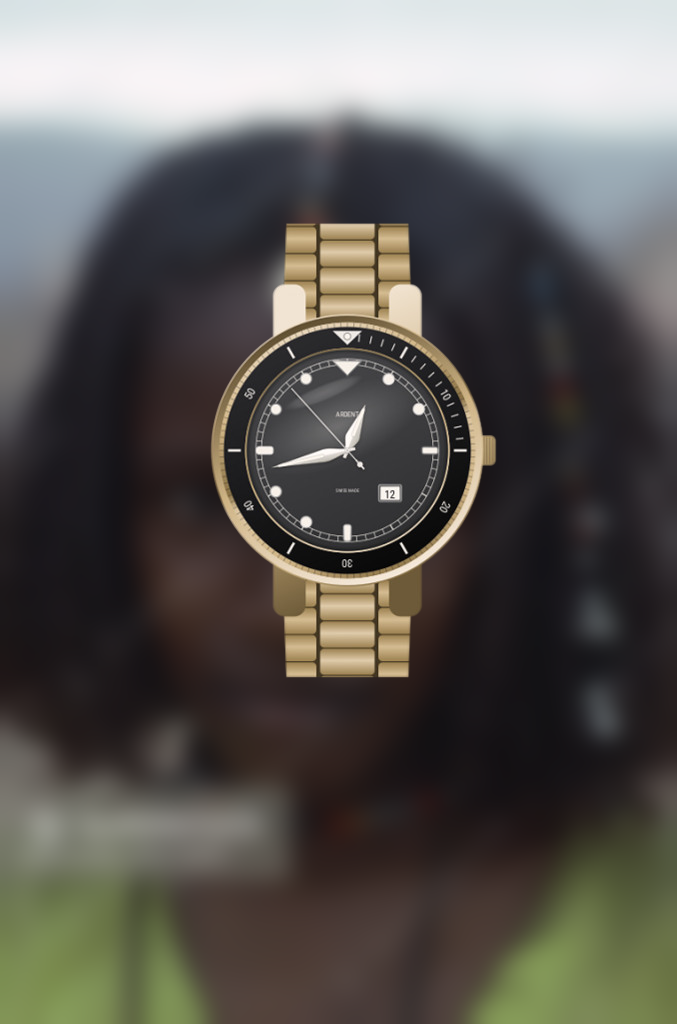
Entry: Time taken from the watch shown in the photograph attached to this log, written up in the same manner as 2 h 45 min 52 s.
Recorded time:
12 h 42 min 53 s
